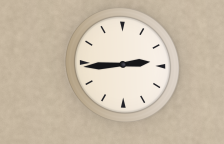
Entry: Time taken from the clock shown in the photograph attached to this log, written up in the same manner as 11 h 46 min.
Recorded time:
2 h 44 min
